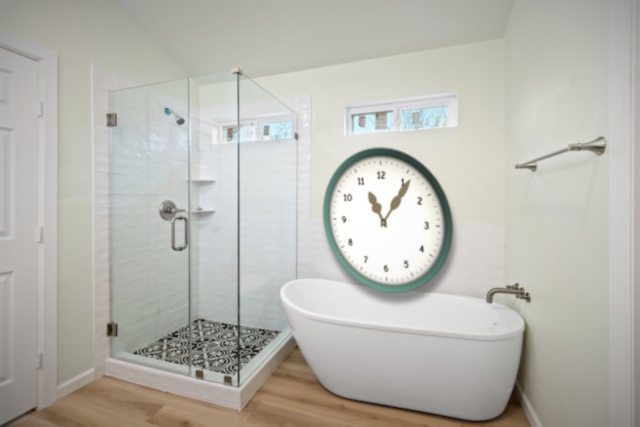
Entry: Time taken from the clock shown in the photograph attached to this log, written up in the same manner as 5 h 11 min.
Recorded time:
11 h 06 min
